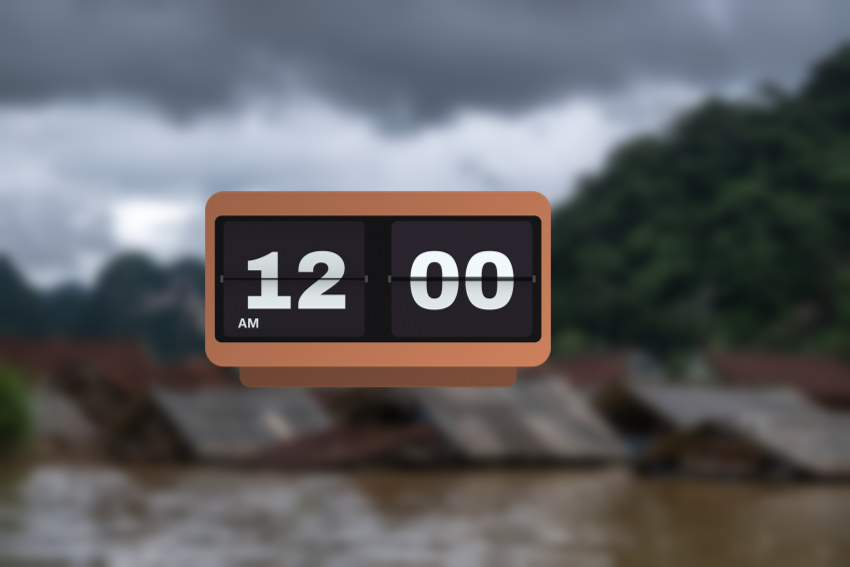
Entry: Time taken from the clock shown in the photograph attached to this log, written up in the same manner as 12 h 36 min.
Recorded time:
12 h 00 min
